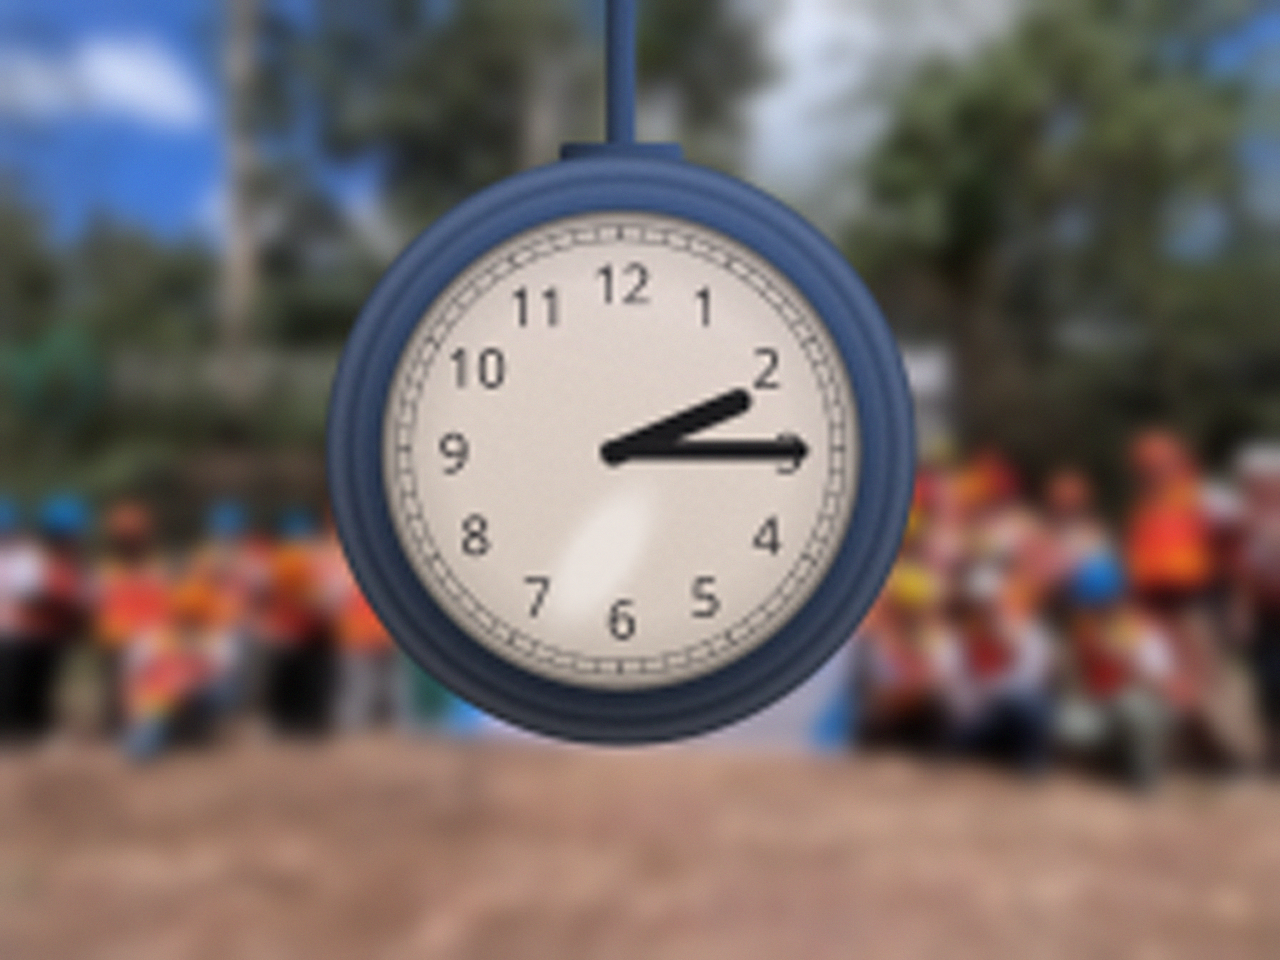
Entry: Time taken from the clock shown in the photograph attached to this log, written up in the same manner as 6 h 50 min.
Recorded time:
2 h 15 min
